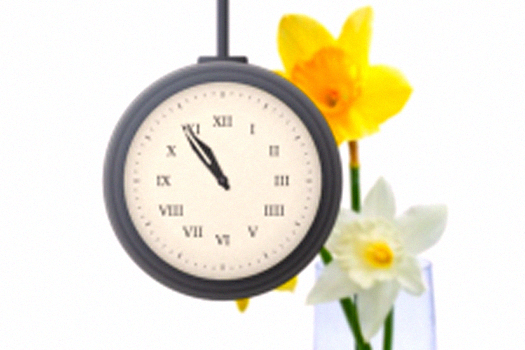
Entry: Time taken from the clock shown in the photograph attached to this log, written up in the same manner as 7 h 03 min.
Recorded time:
10 h 54 min
